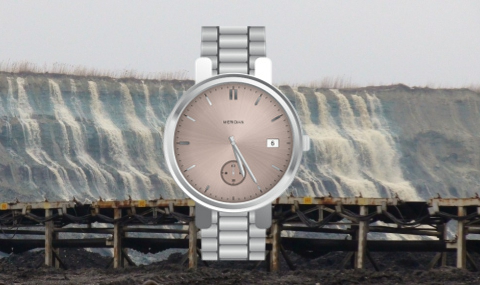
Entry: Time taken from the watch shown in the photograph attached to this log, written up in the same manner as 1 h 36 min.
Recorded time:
5 h 25 min
